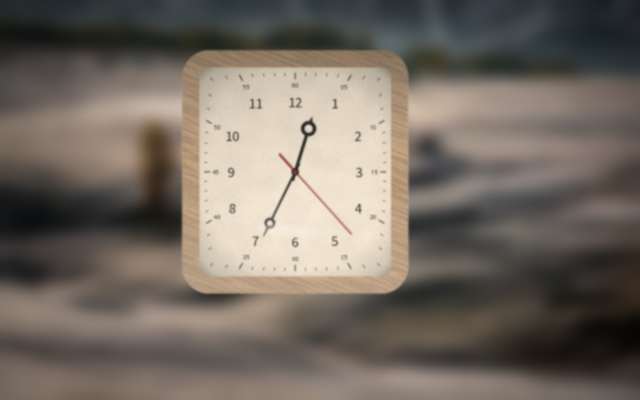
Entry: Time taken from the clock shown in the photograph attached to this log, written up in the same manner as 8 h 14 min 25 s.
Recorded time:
12 h 34 min 23 s
